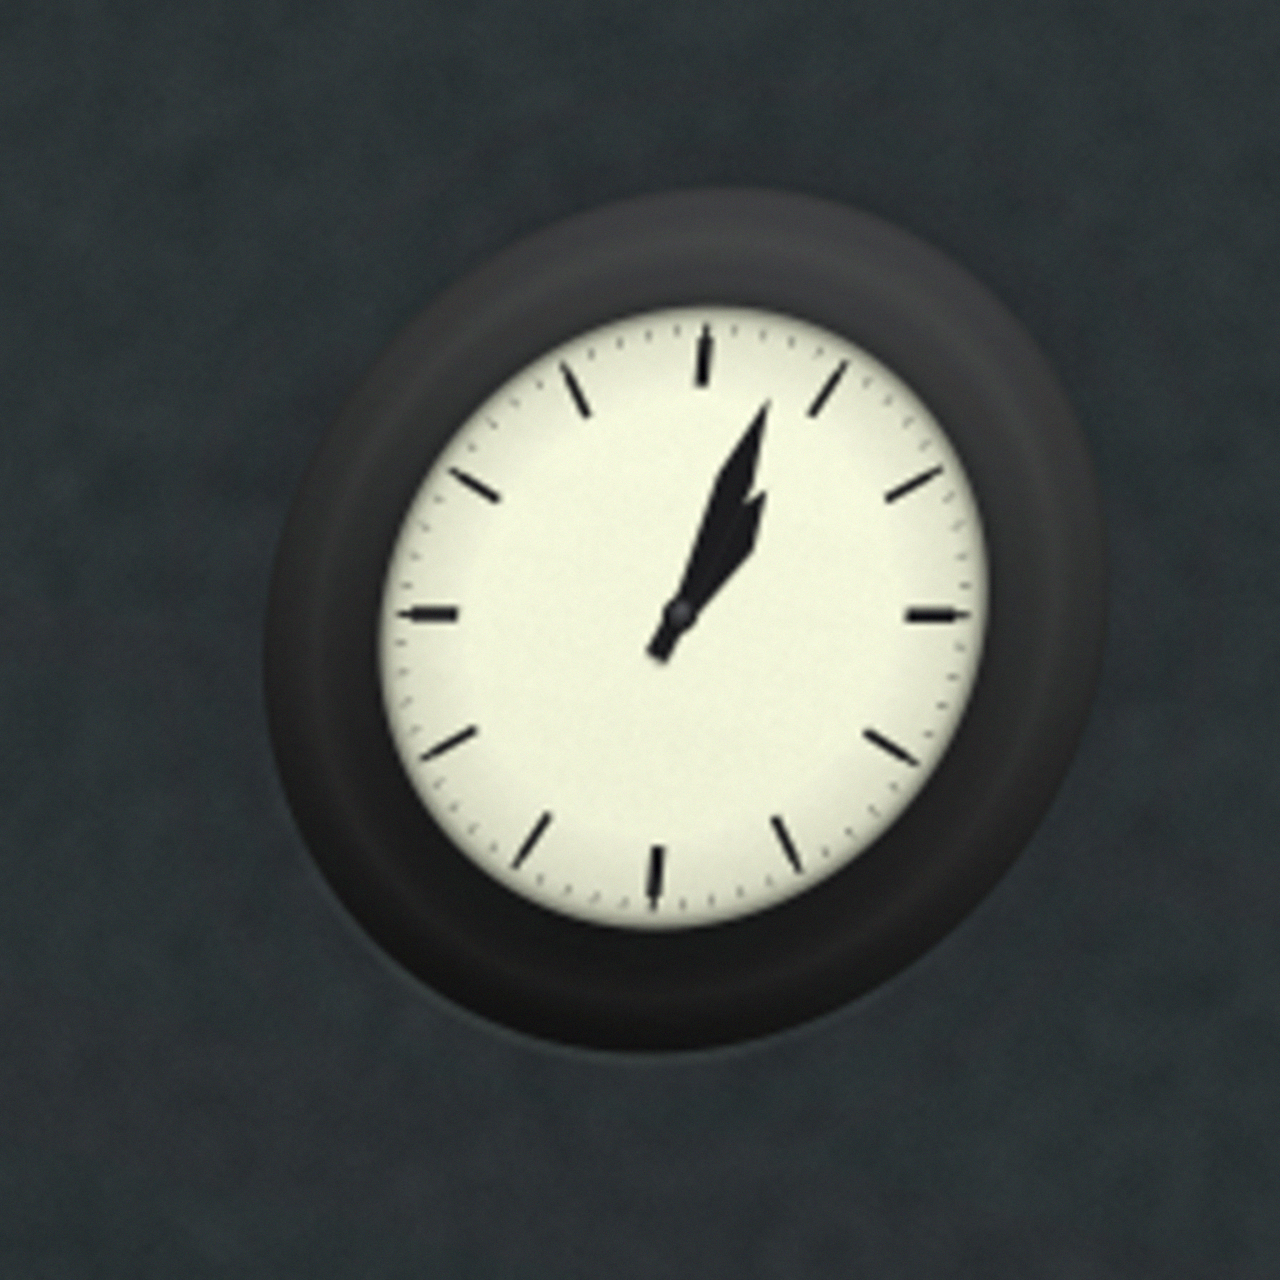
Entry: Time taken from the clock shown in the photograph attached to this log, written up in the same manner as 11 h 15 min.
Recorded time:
1 h 03 min
